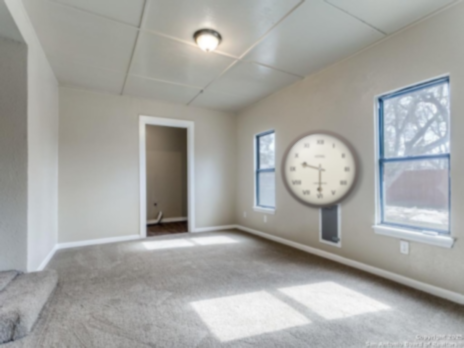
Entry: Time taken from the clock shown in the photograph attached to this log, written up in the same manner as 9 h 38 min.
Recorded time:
9 h 30 min
